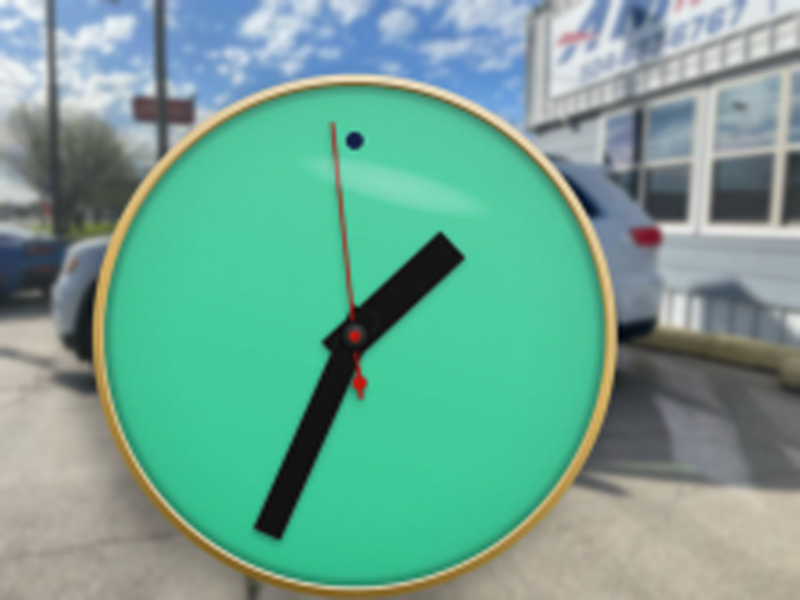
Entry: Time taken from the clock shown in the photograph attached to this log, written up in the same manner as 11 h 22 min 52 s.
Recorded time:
1 h 33 min 59 s
